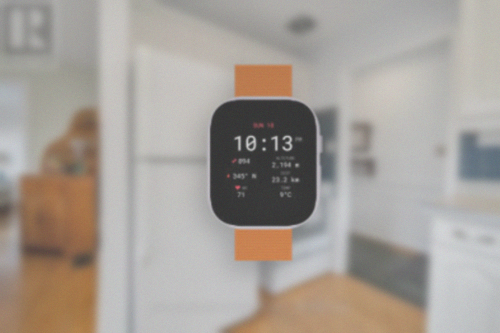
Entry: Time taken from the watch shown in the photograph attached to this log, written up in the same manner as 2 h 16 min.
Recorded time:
10 h 13 min
